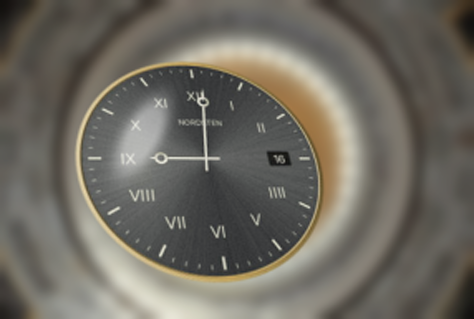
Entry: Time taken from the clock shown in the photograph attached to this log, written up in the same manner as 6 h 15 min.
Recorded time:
9 h 01 min
